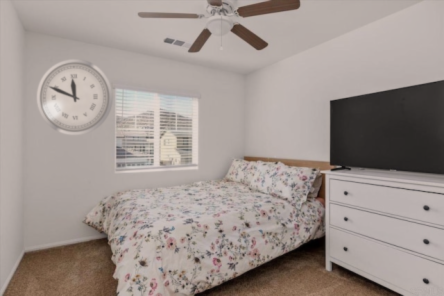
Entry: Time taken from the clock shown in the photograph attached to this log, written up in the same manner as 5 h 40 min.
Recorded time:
11 h 49 min
